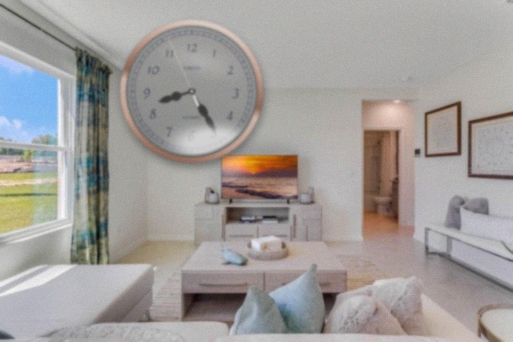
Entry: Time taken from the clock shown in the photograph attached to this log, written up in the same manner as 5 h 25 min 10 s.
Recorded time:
8 h 24 min 56 s
